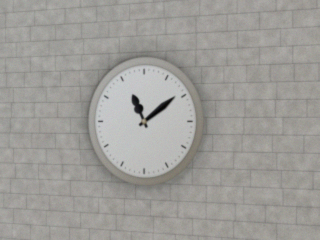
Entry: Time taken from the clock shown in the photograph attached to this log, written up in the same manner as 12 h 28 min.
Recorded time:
11 h 09 min
